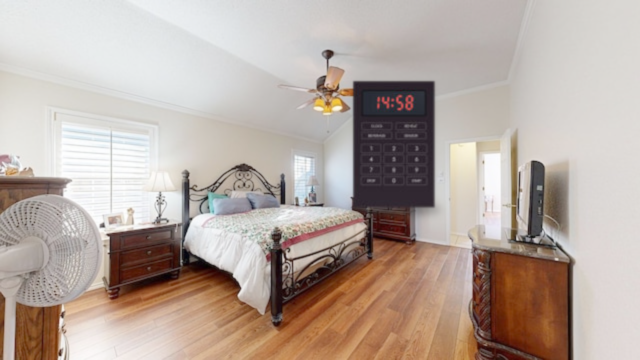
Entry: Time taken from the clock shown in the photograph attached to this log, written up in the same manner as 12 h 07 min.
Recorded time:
14 h 58 min
